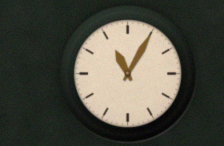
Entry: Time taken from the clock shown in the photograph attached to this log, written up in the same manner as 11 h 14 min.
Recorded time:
11 h 05 min
